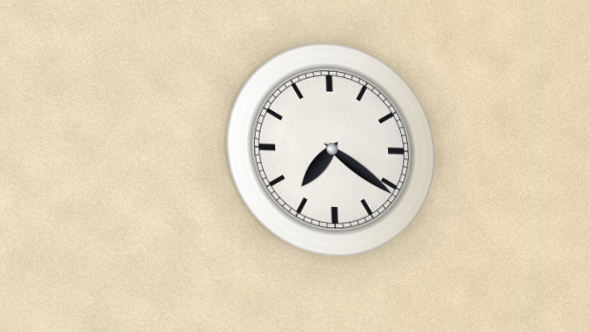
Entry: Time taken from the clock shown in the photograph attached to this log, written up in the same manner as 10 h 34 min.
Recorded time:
7 h 21 min
